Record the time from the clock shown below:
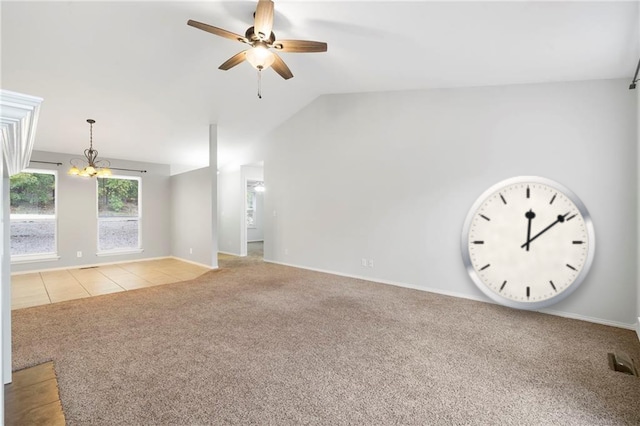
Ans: 12:09
